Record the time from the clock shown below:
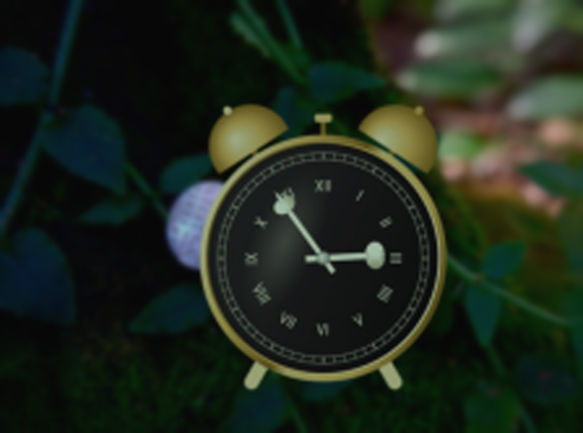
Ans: 2:54
